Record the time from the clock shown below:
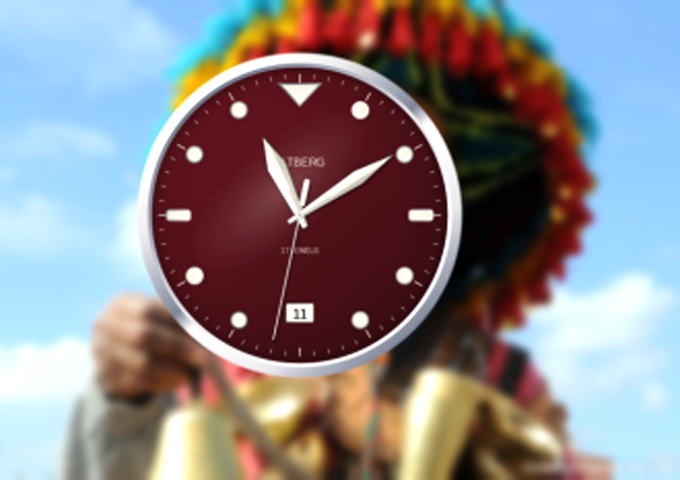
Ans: 11:09:32
